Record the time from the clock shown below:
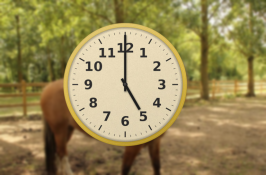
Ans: 5:00
